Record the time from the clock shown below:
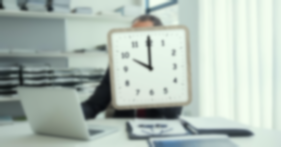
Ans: 10:00
